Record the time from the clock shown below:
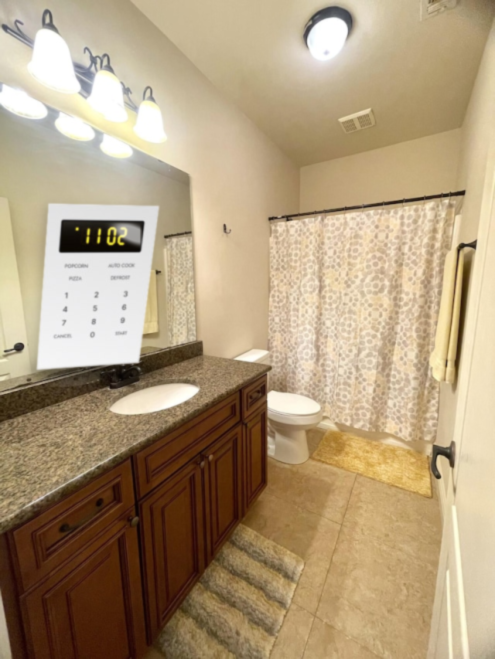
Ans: 11:02
